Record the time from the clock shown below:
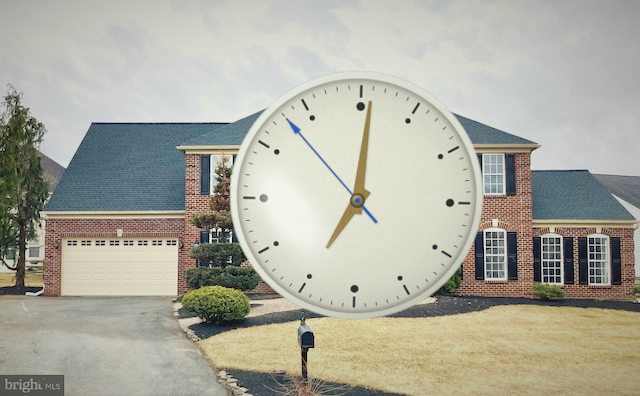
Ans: 7:00:53
